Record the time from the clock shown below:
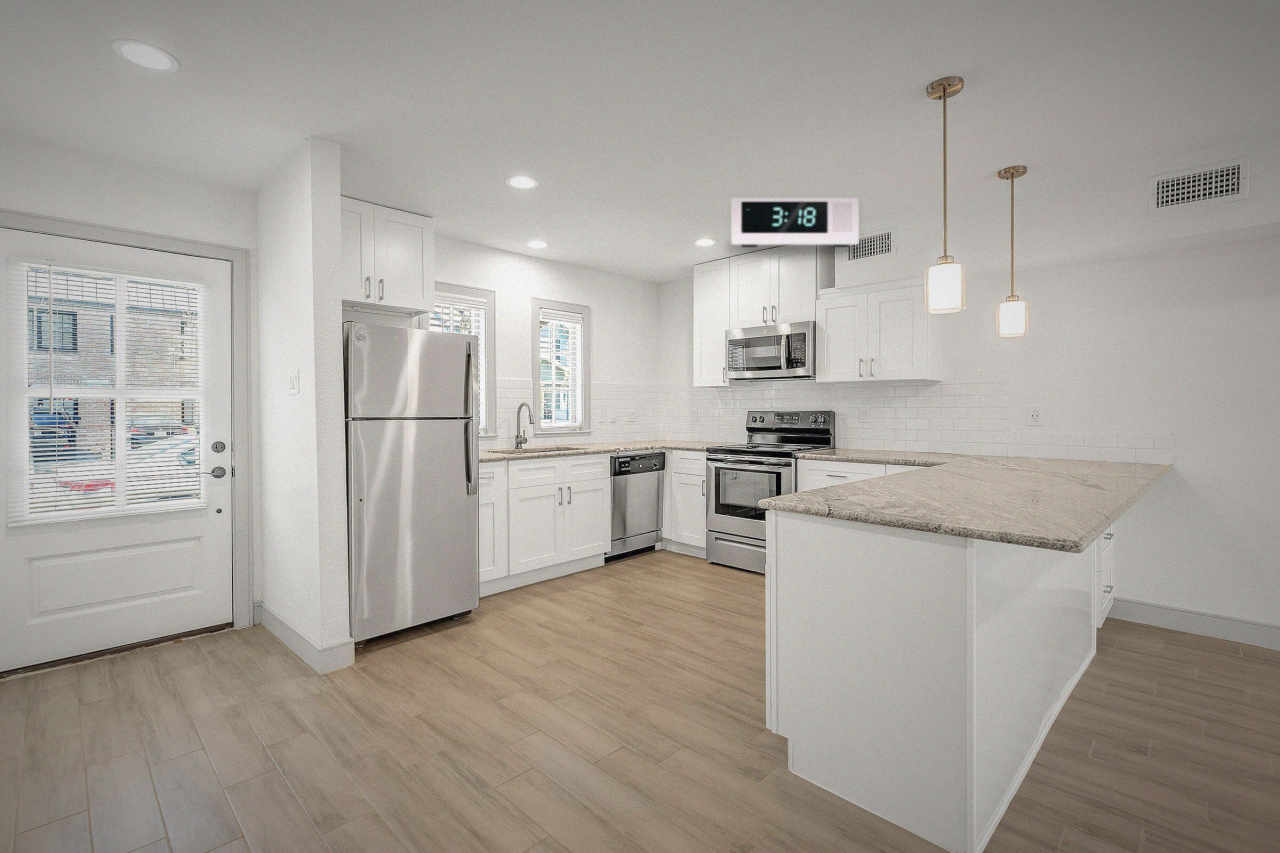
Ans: 3:18
